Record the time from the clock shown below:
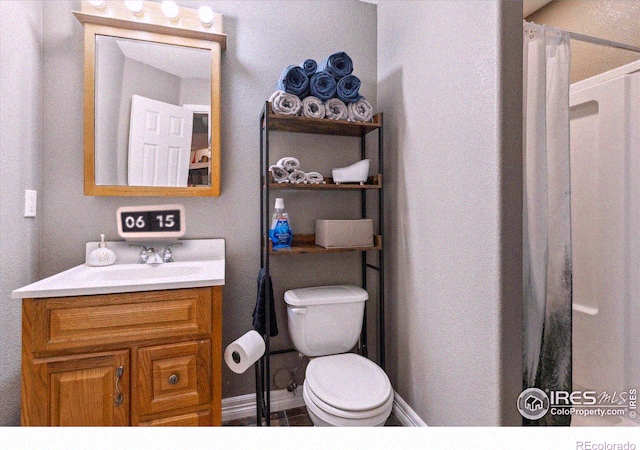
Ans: 6:15
